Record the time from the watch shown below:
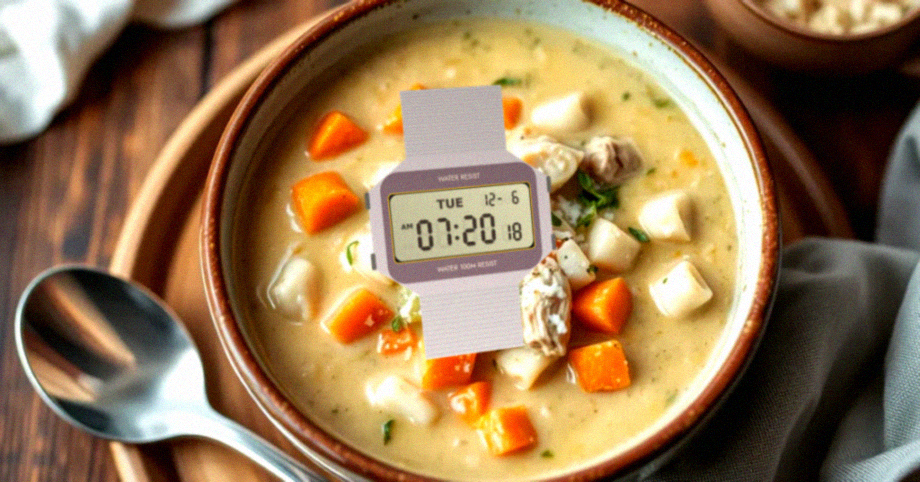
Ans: 7:20:18
